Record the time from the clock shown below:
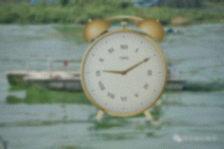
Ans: 9:10
